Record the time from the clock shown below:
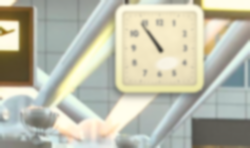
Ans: 10:54
